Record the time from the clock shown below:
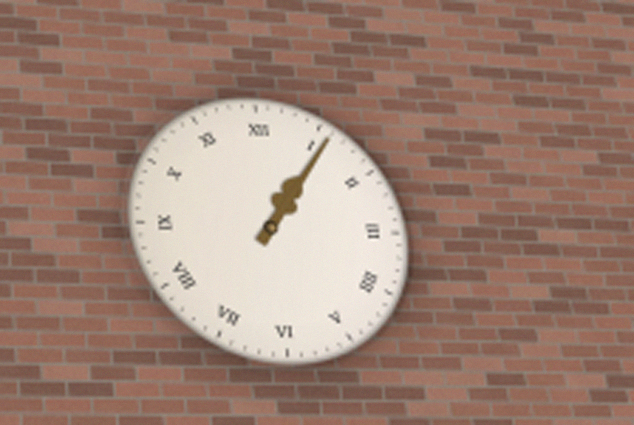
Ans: 1:06
